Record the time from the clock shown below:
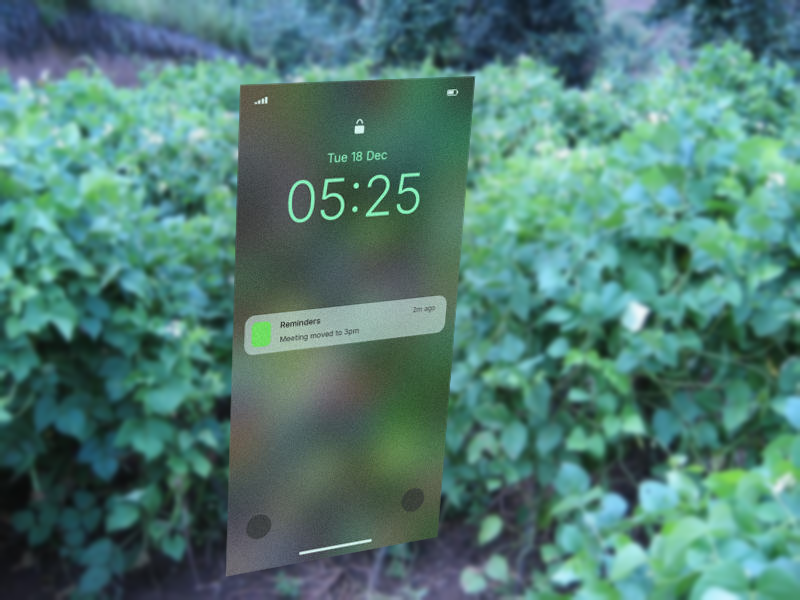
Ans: 5:25
